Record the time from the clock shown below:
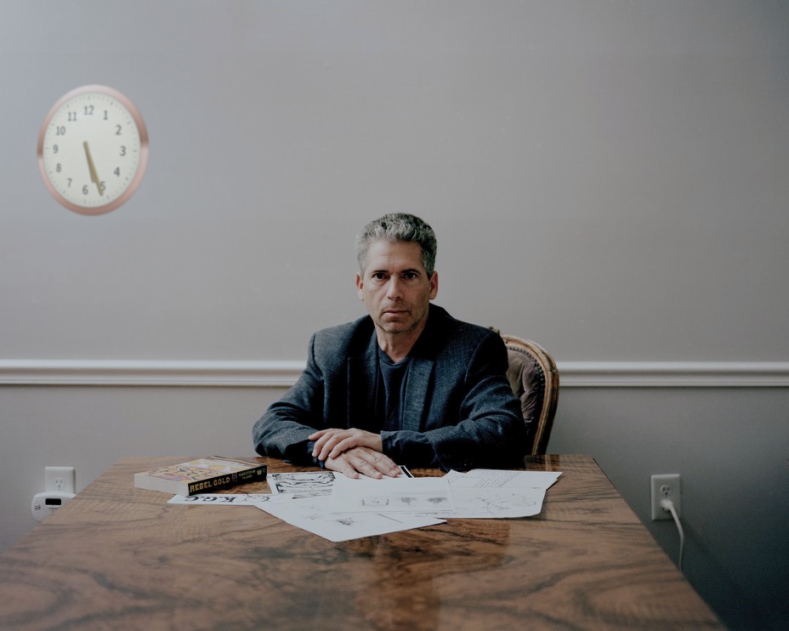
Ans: 5:26
